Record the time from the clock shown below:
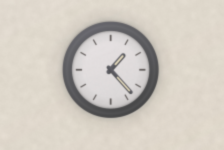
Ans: 1:23
